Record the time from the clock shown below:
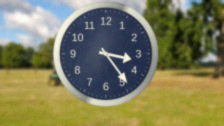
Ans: 3:24
